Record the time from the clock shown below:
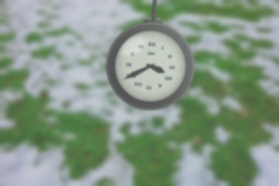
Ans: 3:40
